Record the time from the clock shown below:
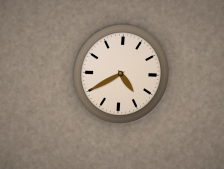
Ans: 4:40
